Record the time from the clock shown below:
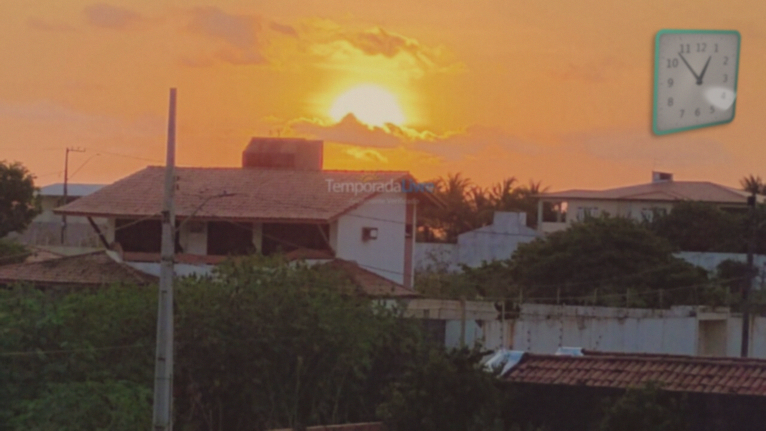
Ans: 12:53
